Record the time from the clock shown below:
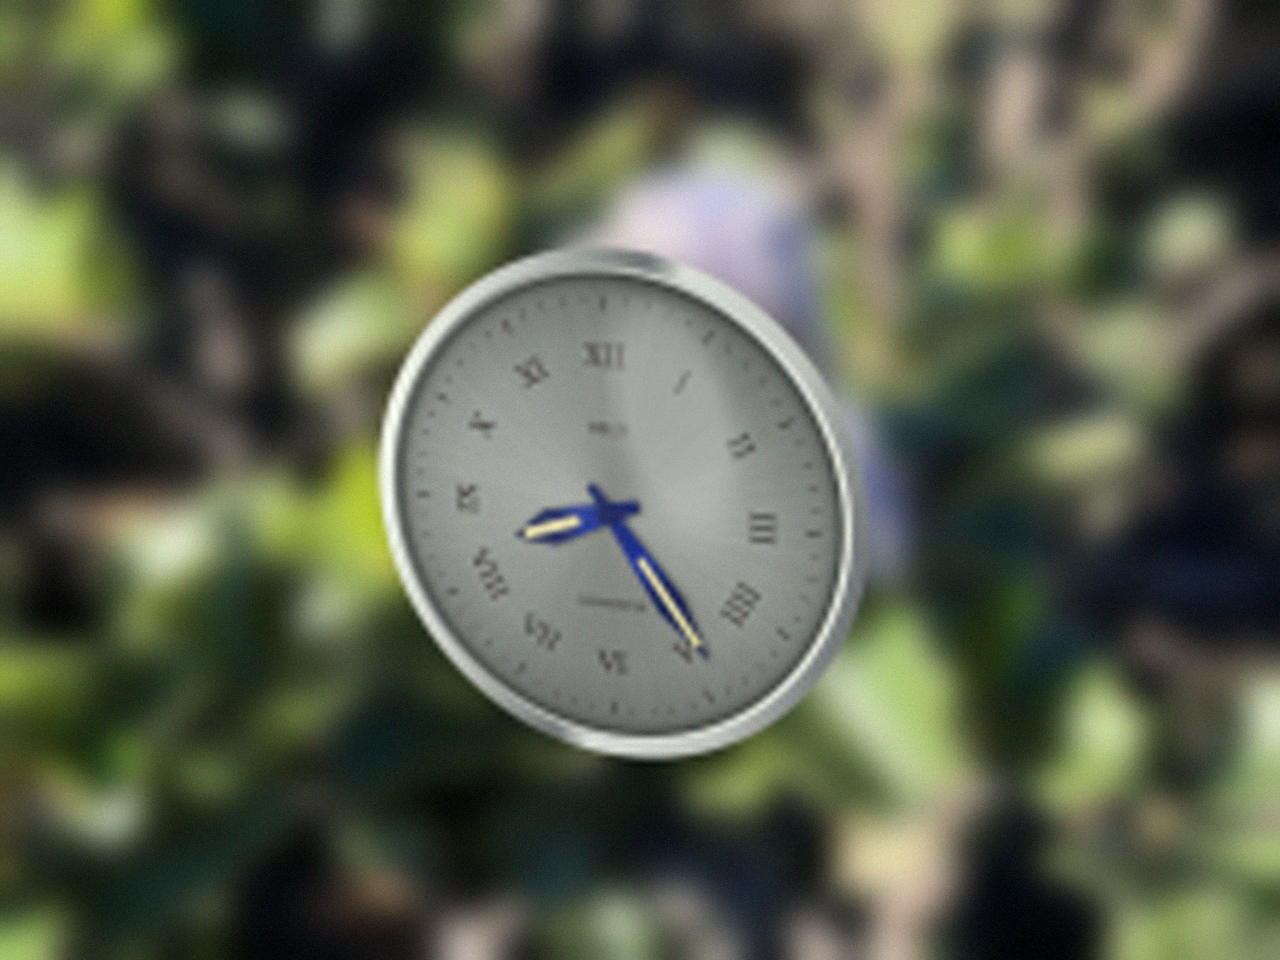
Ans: 8:24
